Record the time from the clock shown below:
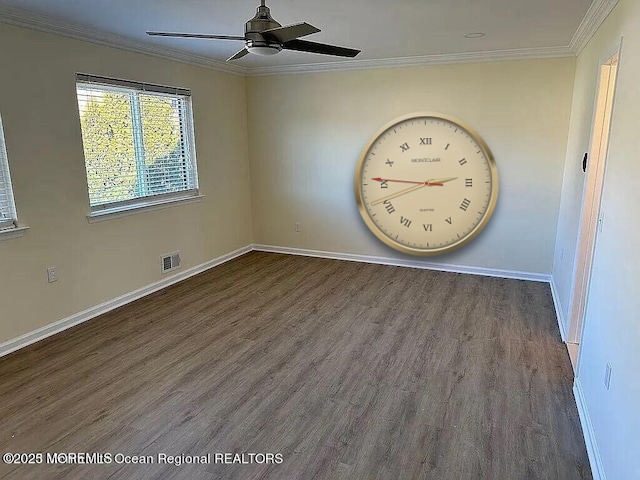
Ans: 2:41:46
